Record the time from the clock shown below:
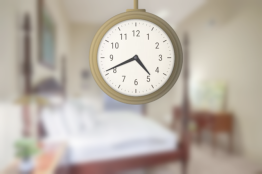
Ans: 4:41
